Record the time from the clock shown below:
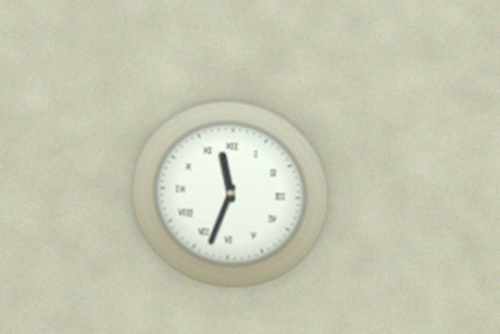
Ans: 11:33
